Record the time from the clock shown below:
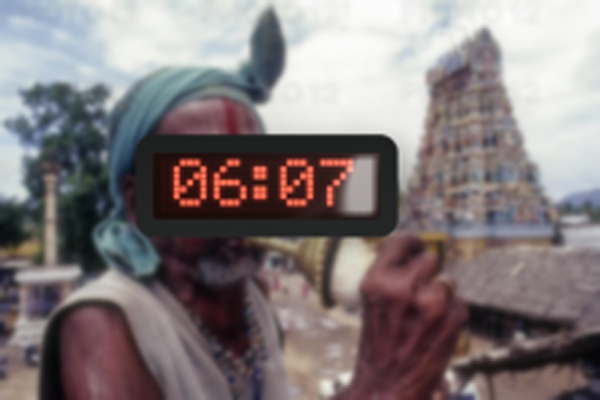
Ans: 6:07
